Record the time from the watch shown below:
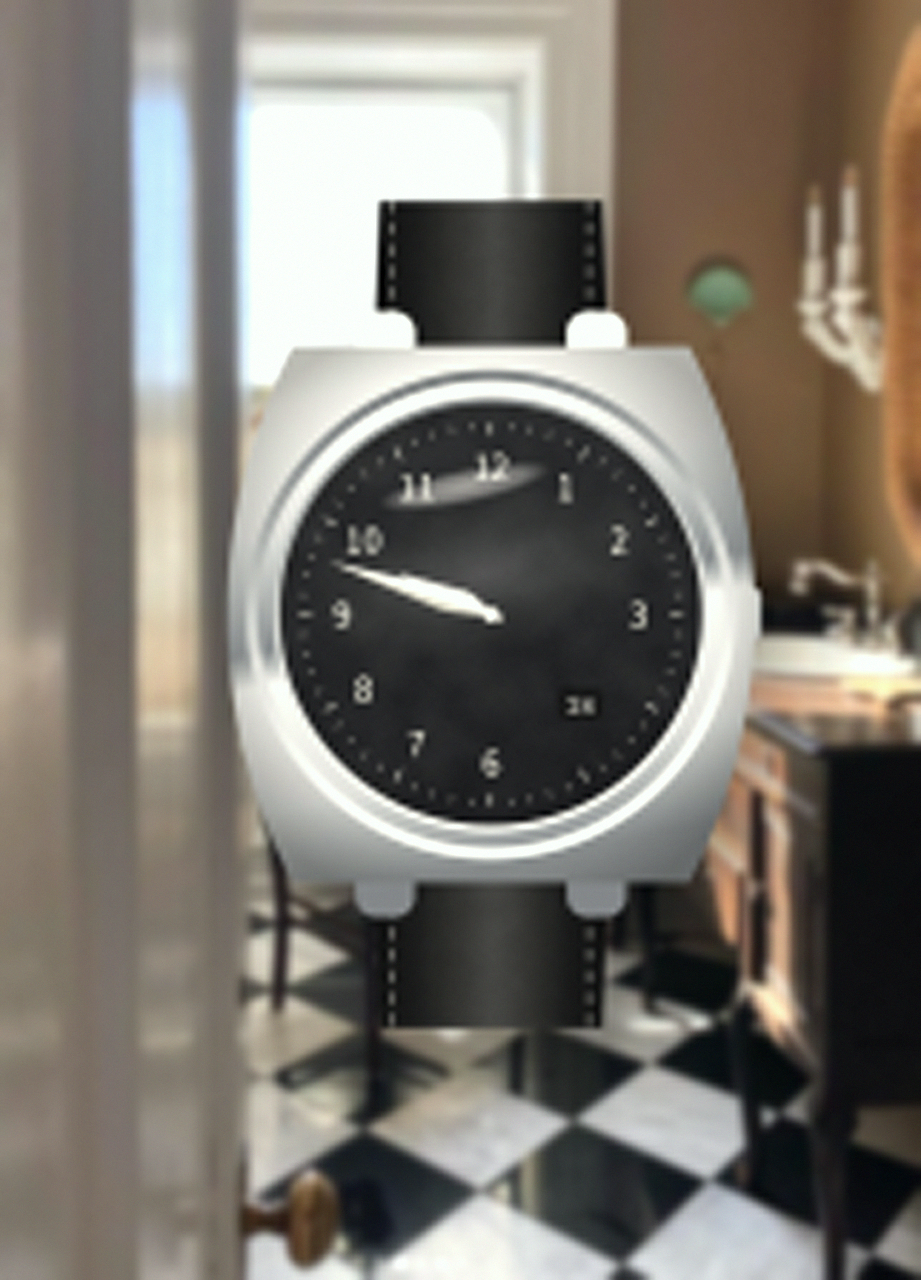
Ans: 9:48
